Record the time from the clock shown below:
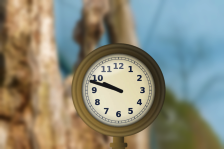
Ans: 9:48
